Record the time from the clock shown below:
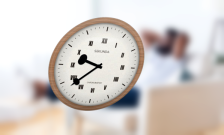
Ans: 9:38
